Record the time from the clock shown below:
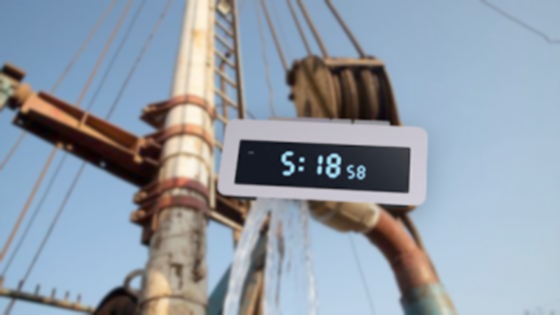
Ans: 5:18:58
